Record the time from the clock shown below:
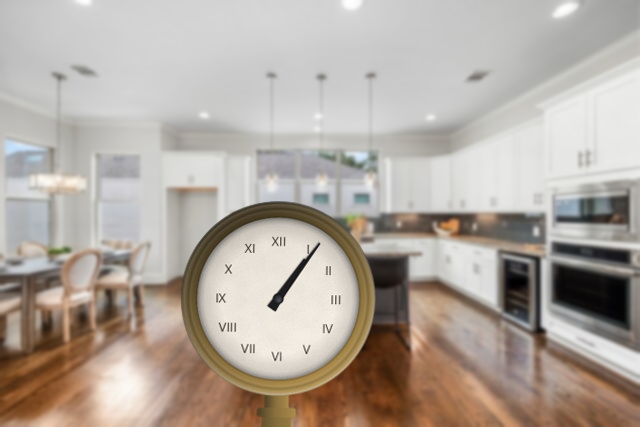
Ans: 1:06
